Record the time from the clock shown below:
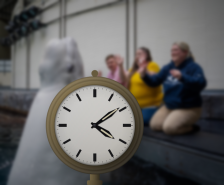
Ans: 4:09
